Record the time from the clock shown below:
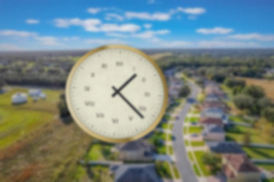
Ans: 1:22
